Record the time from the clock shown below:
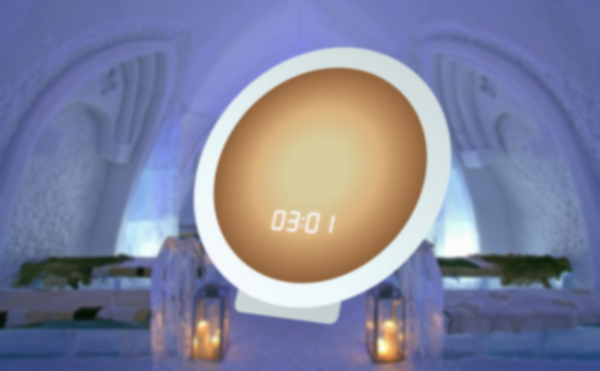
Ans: 3:01
